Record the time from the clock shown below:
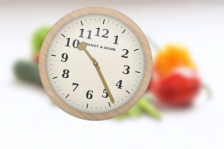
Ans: 10:24
